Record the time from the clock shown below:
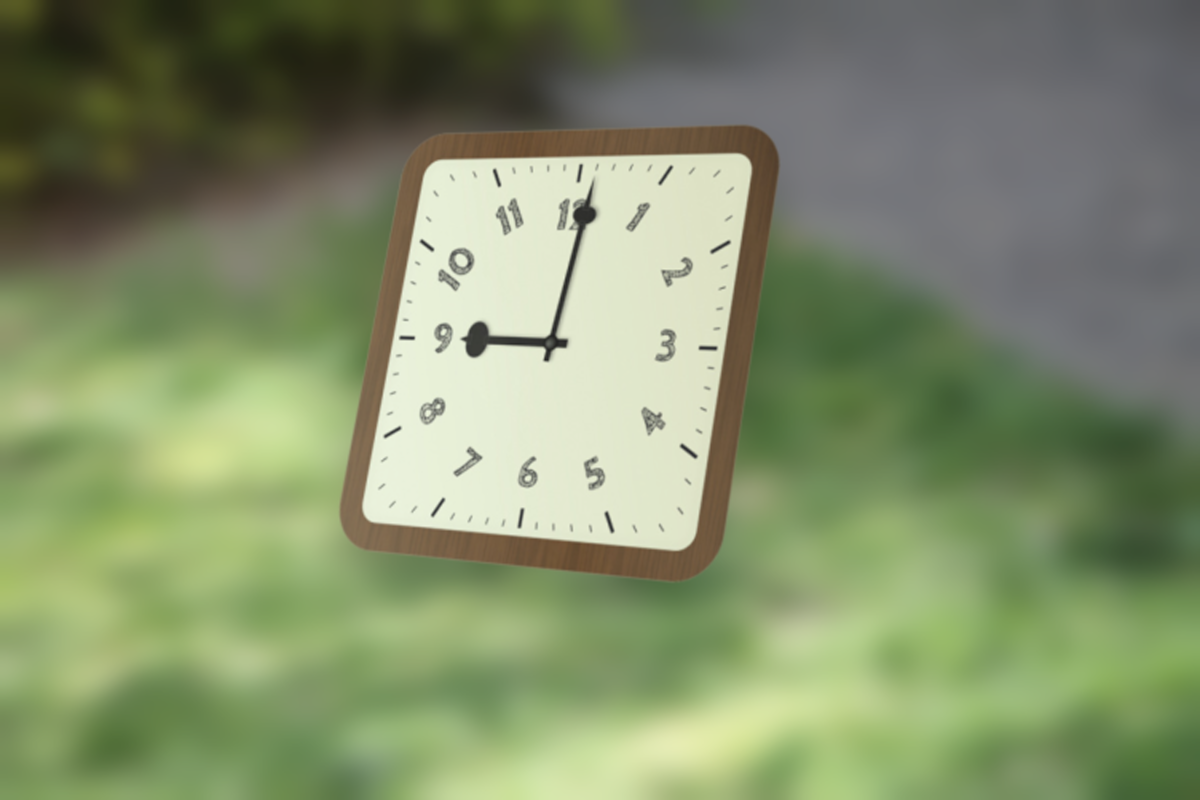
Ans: 9:01
